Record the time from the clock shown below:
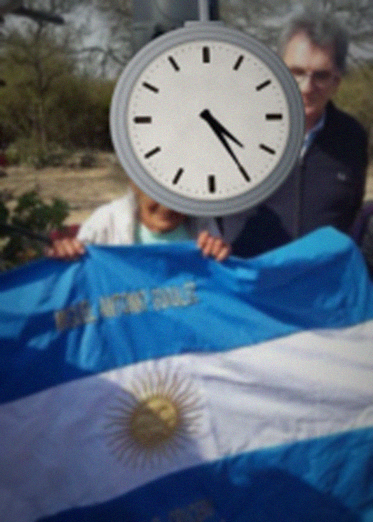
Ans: 4:25
